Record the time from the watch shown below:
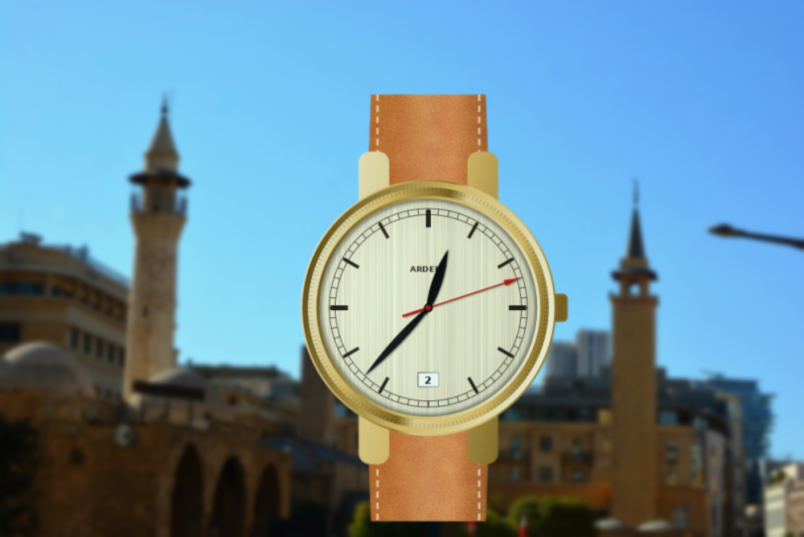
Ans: 12:37:12
